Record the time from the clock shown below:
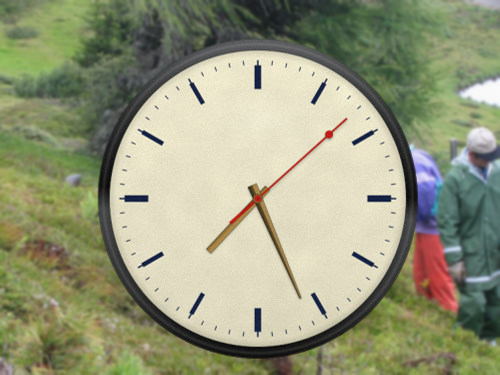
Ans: 7:26:08
